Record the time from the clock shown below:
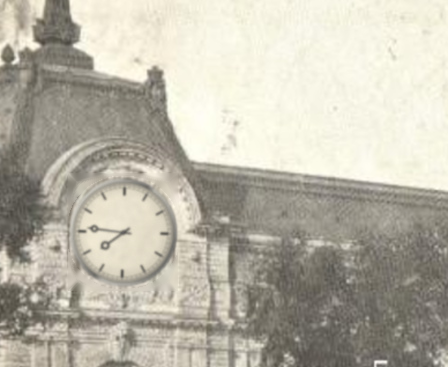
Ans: 7:46
